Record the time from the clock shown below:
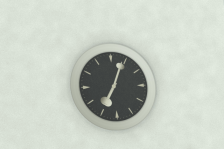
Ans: 7:04
